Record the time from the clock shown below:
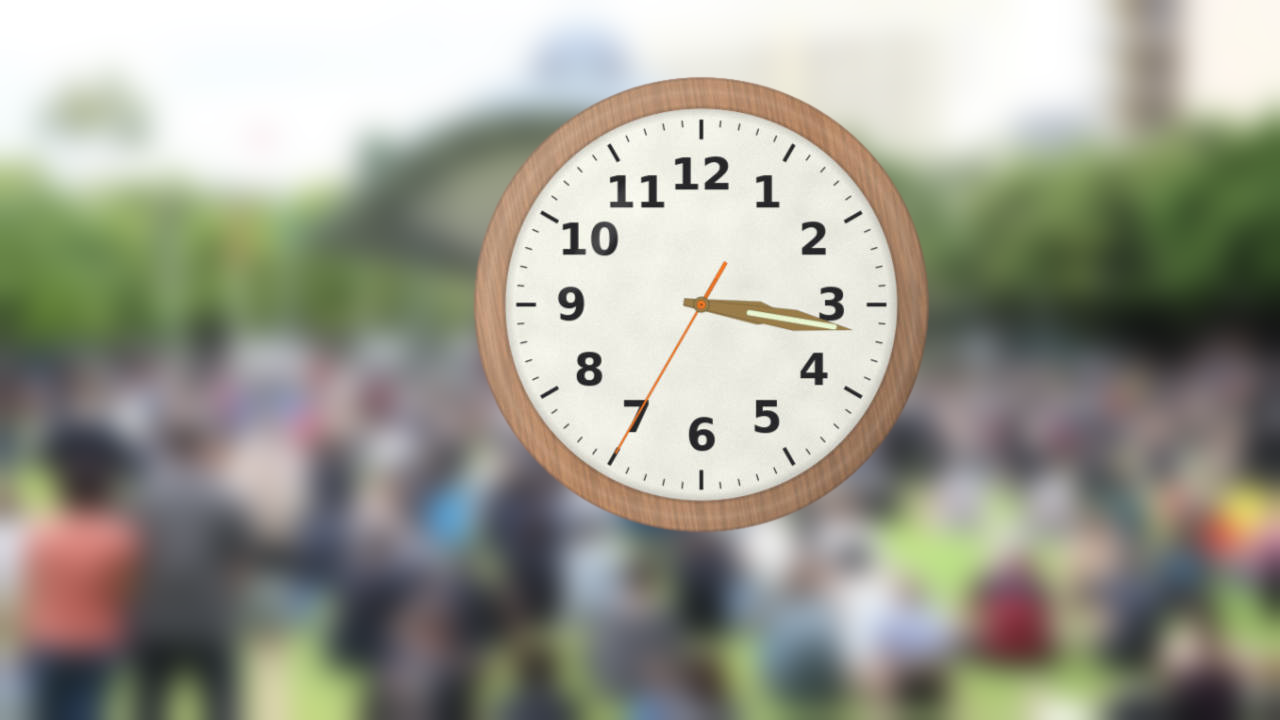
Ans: 3:16:35
